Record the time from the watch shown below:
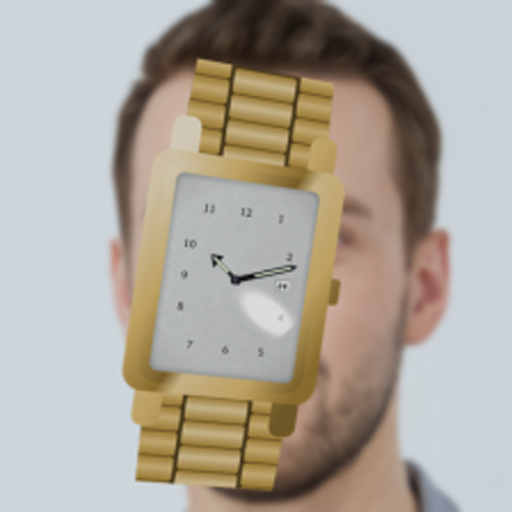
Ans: 10:12
